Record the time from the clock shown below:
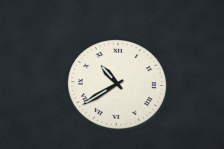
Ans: 10:39
